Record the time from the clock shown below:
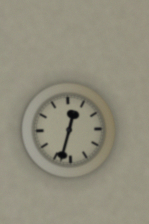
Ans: 12:33
